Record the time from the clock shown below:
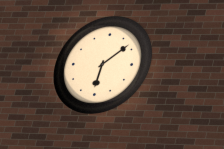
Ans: 6:08
